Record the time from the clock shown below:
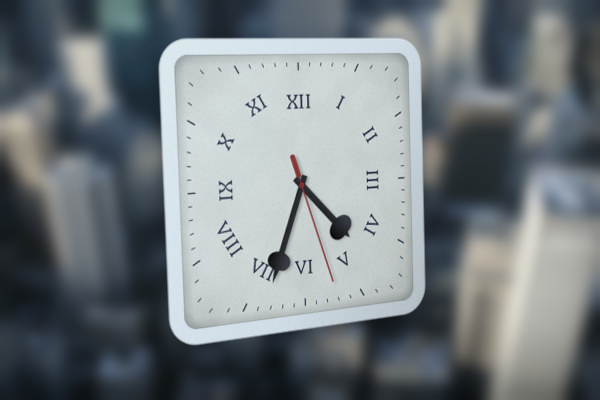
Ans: 4:33:27
